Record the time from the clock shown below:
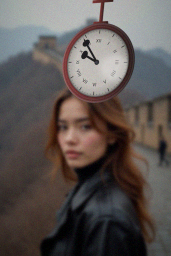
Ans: 9:54
